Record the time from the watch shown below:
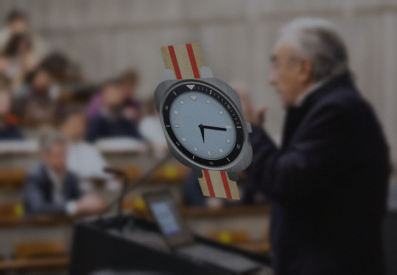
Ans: 6:16
